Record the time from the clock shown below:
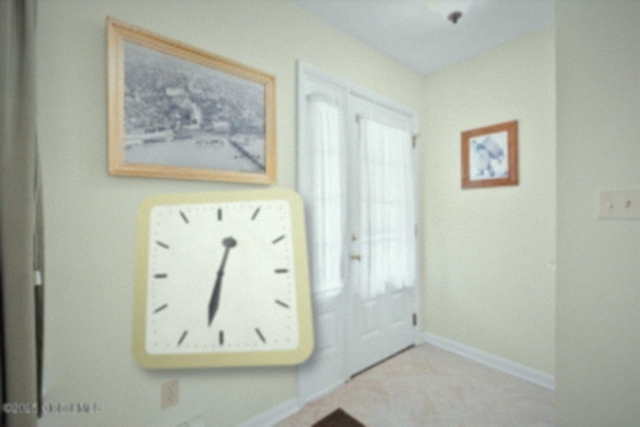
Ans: 12:32
